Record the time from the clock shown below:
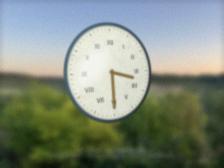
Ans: 3:30
